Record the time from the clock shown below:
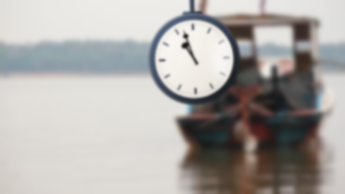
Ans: 10:57
